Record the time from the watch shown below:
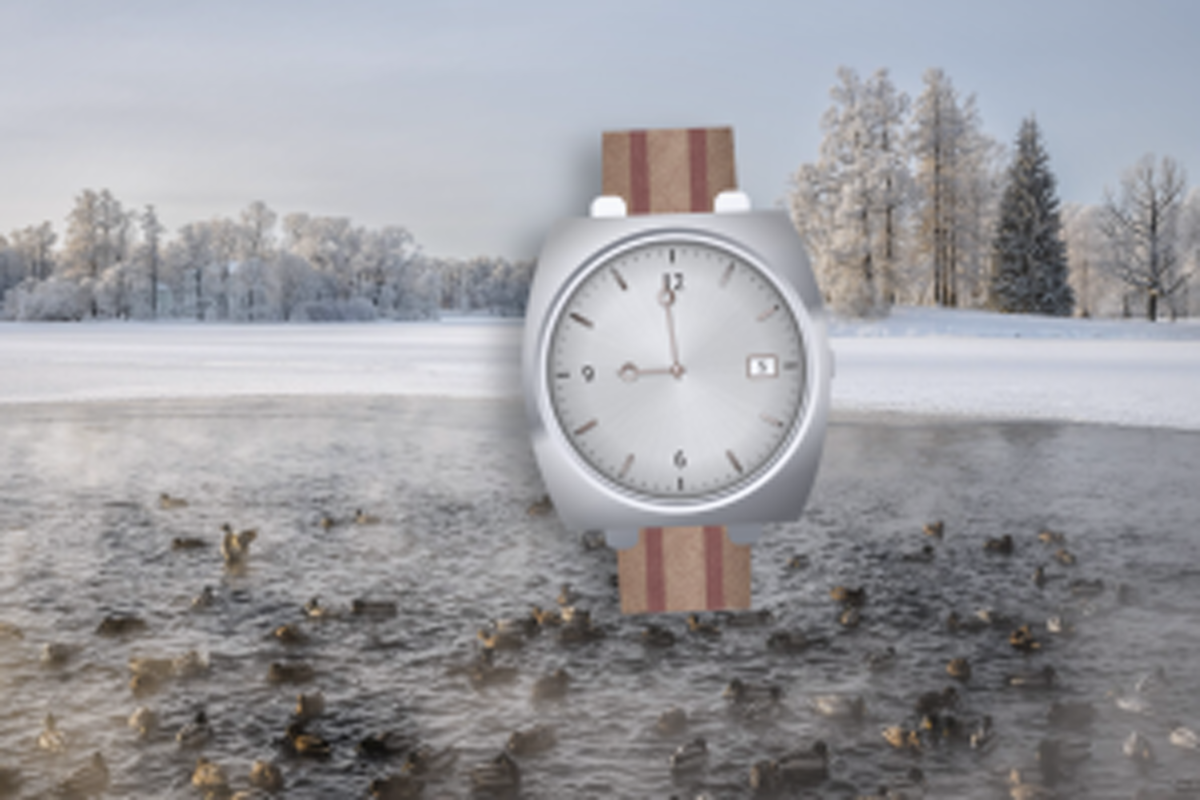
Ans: 8:59
